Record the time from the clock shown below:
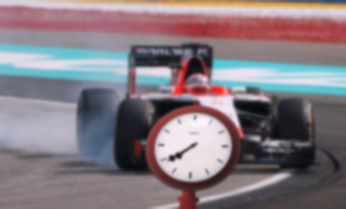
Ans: 7:39
